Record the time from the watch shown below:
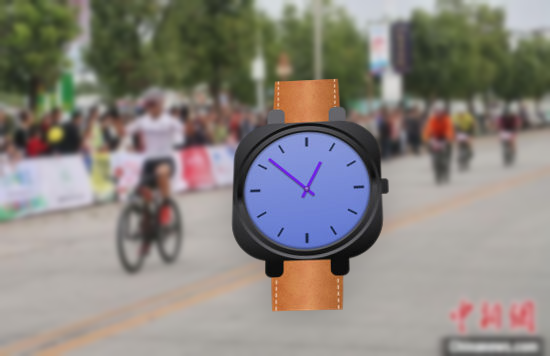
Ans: 12:52
